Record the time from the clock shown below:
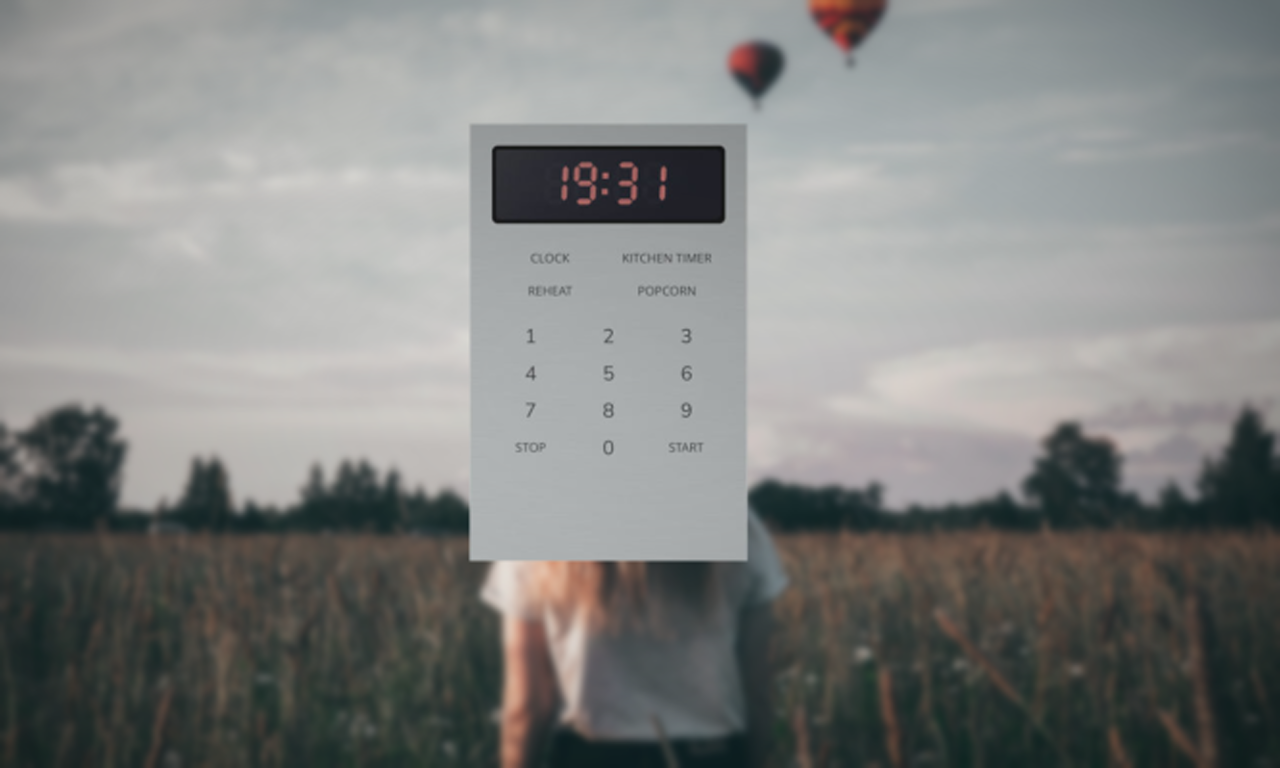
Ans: 19:31
